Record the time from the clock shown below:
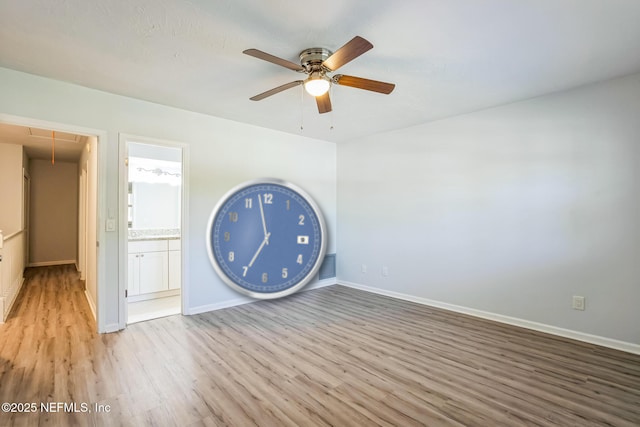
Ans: 6:58
